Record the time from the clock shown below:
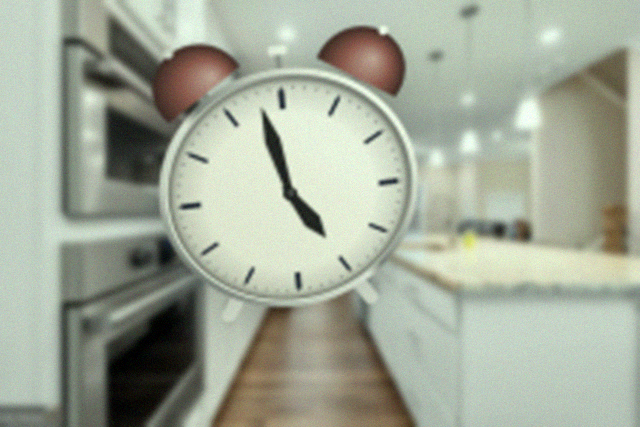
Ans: 4:58
